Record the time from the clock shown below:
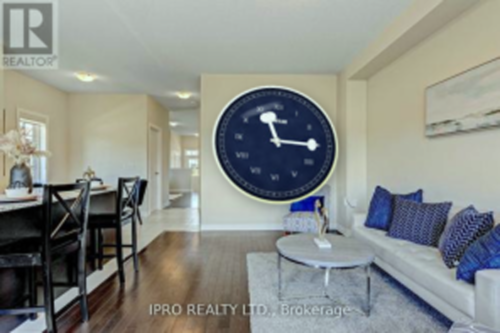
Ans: 11:15
